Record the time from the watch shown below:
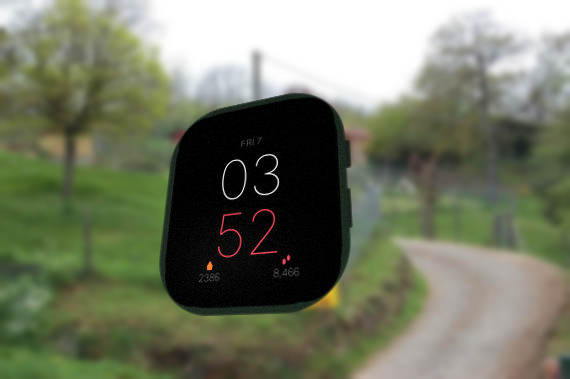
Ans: 3:52
